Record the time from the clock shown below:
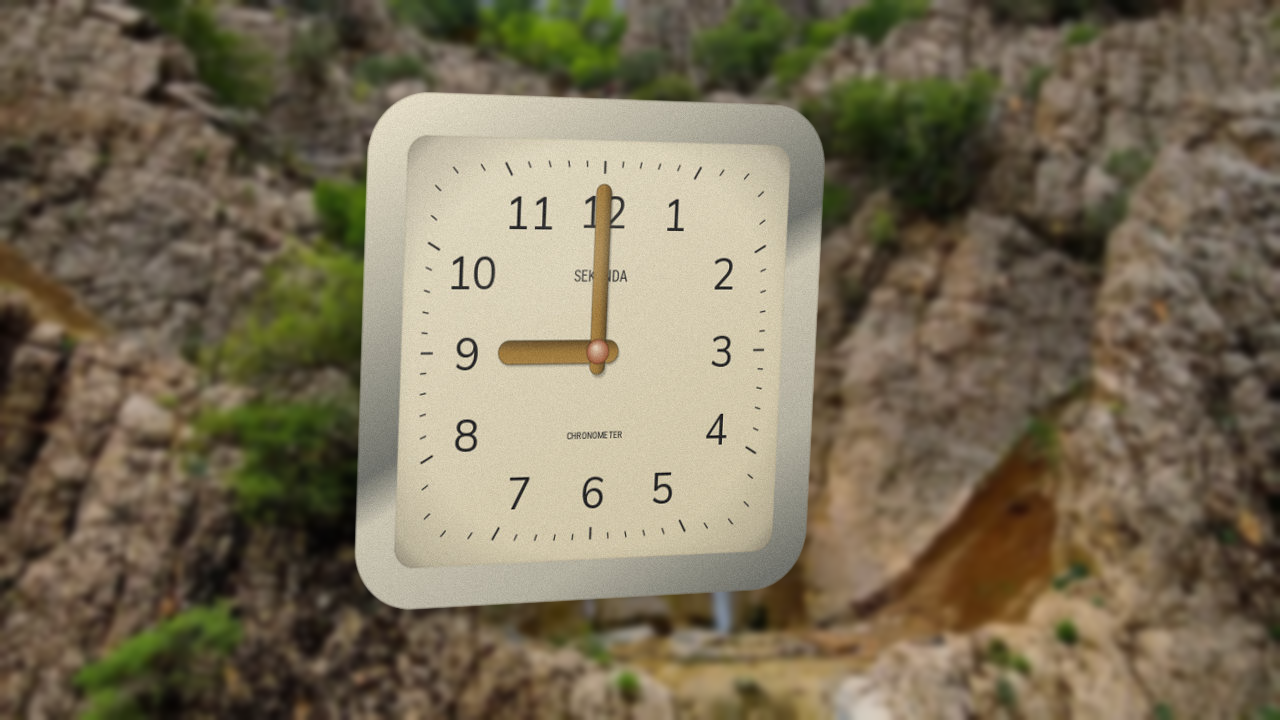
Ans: 9:00
